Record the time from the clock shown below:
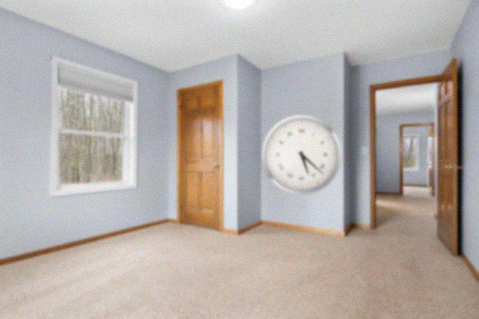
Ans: 5:22
